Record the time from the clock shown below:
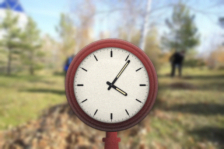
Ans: 4:06
